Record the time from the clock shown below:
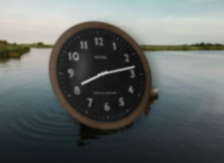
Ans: 8:13
